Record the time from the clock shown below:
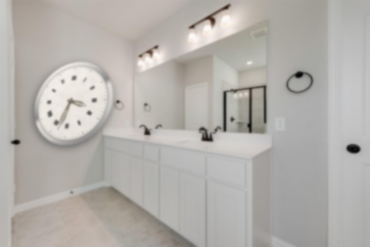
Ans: 3:33
